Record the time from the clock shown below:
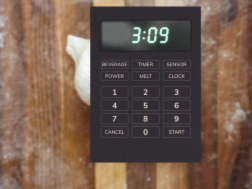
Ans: 3:09
